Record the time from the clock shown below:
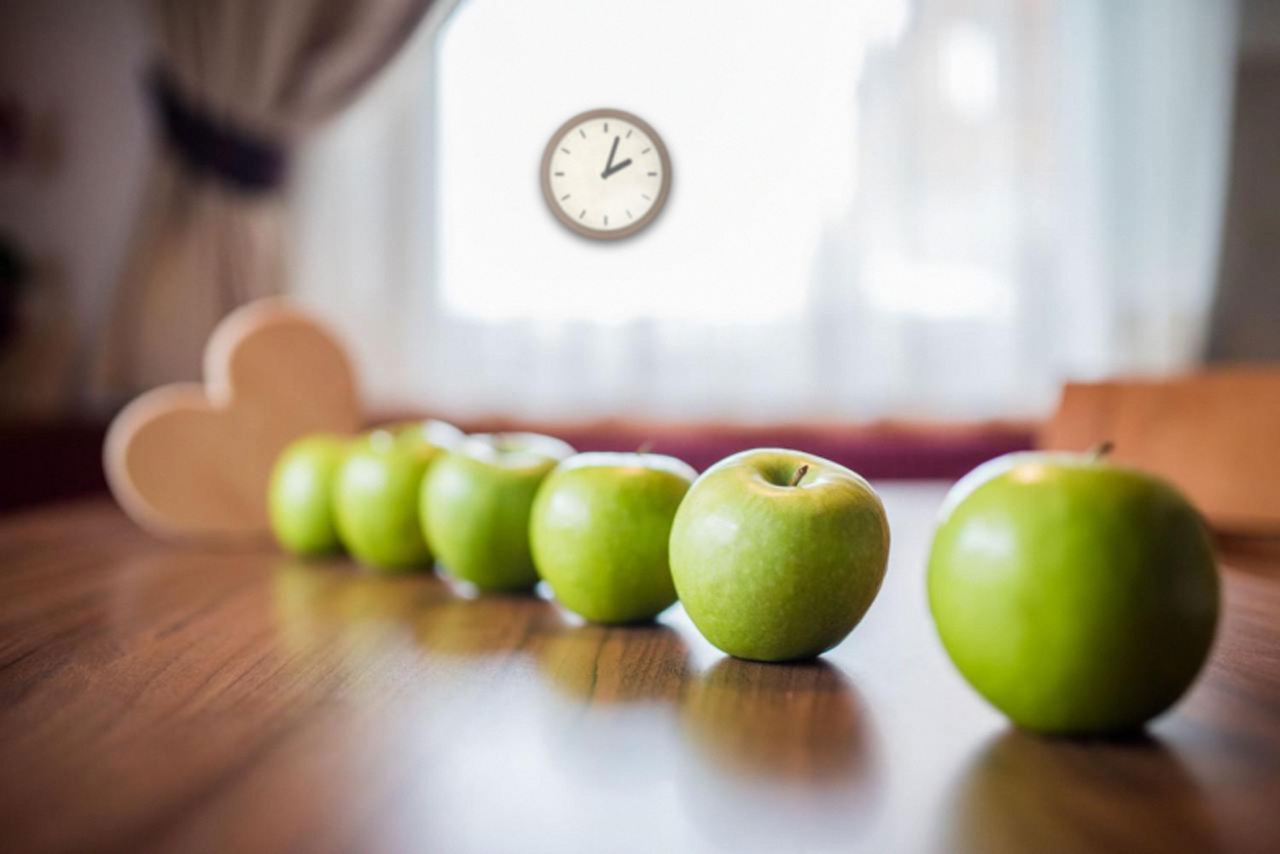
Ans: 2:03
